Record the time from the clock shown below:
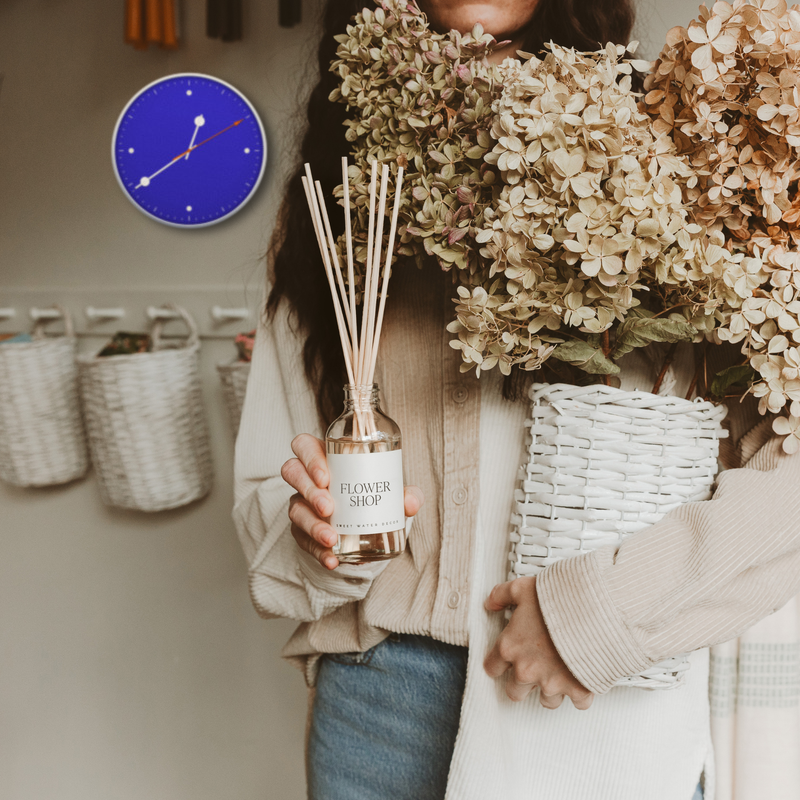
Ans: 12:39:10
